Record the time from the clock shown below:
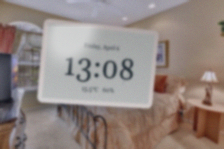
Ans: 13:08
